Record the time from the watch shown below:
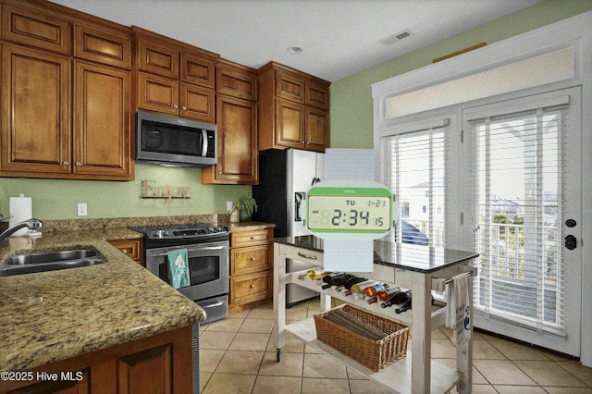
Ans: 2:34:15
